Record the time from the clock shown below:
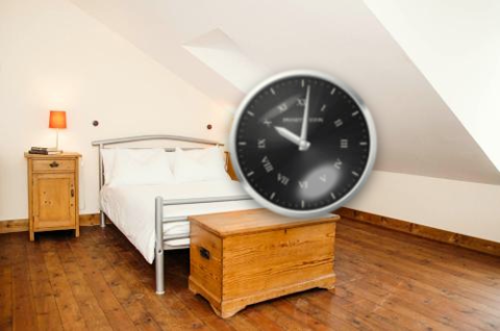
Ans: 10:01
